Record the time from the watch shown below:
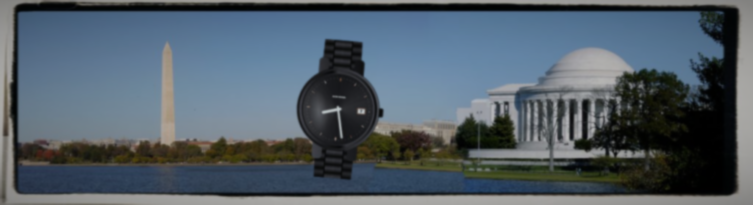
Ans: 8:28
